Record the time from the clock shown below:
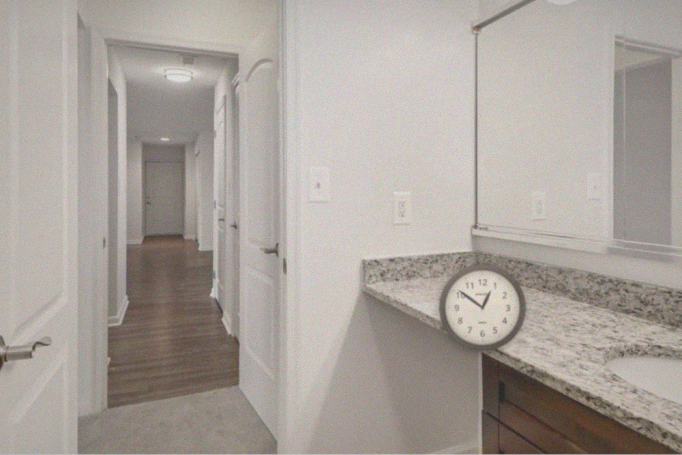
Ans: 12:51
